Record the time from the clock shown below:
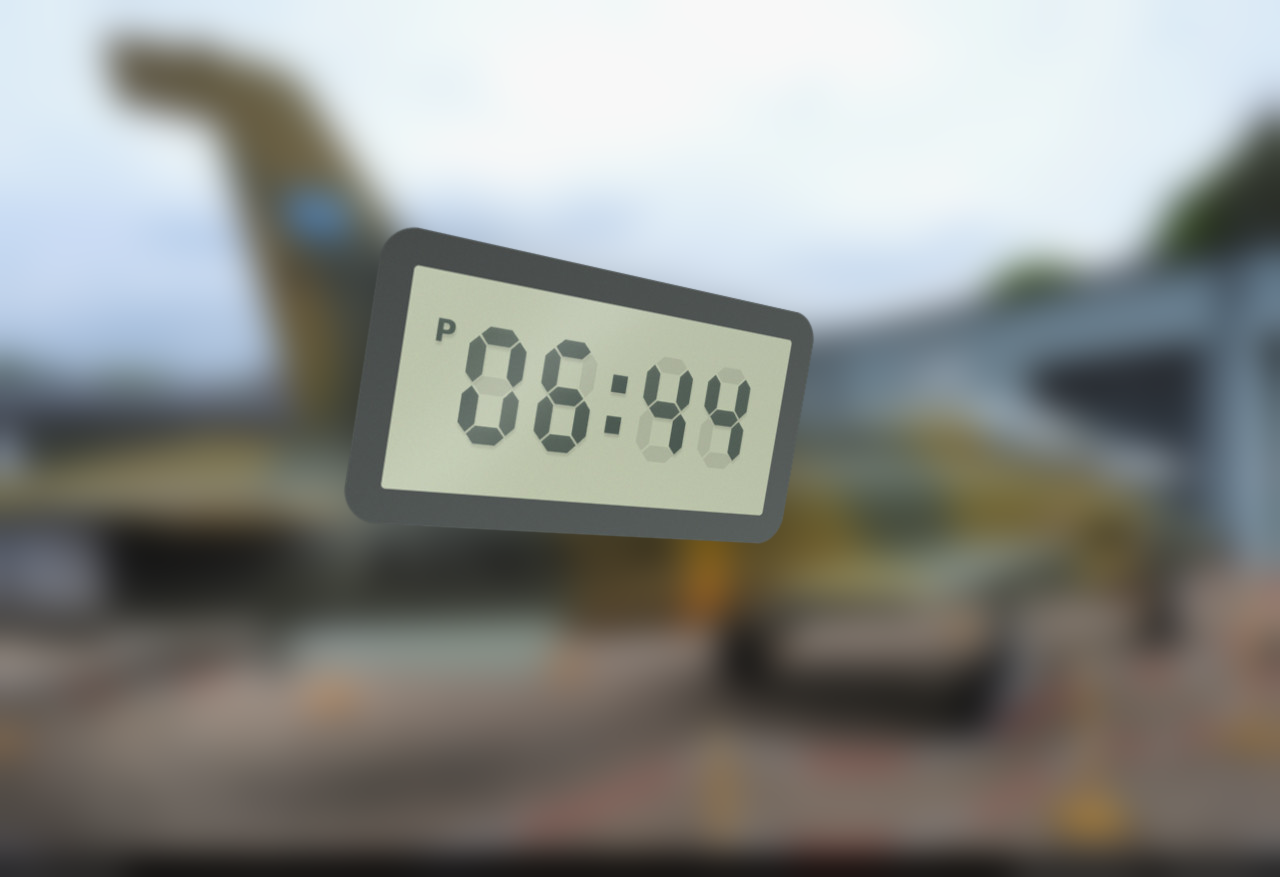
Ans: 6:44
